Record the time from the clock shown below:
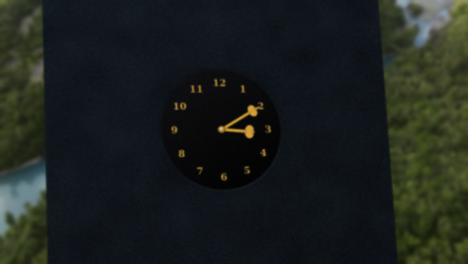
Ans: 3:10
